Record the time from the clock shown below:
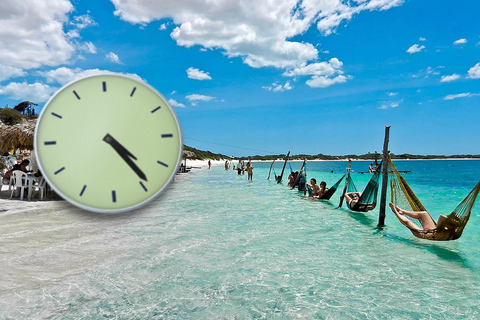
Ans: 4:24
